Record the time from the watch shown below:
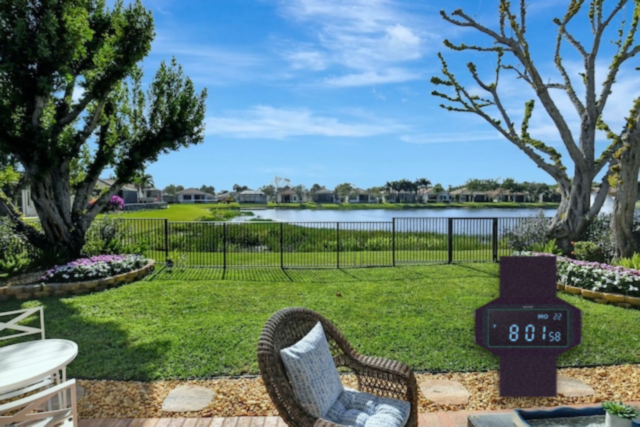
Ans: 8:01
